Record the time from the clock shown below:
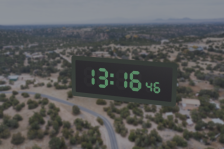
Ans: 13:16:46
